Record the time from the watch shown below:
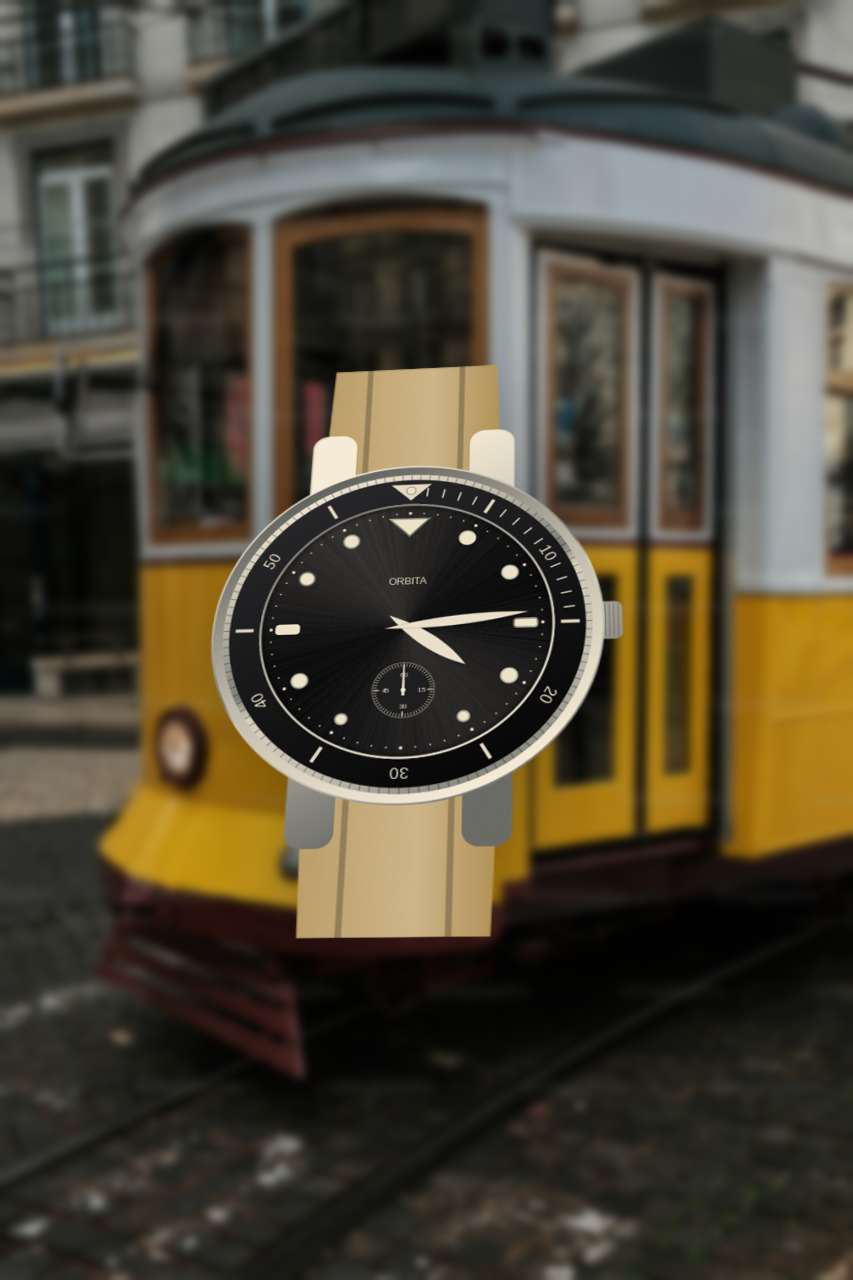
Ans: 4:14
